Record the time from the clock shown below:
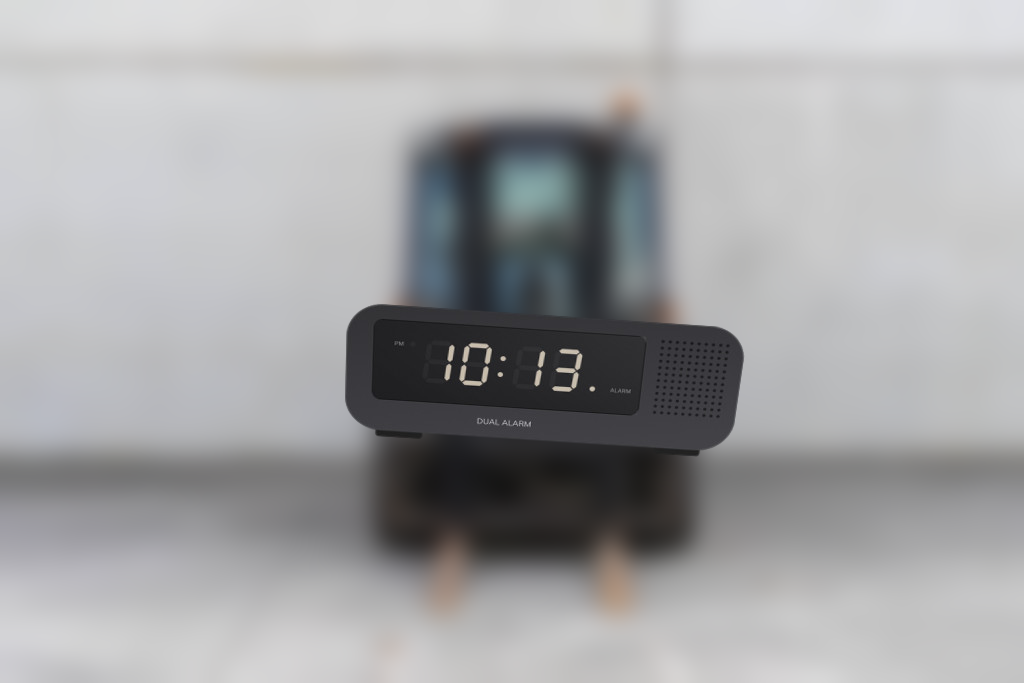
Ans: 10:13
